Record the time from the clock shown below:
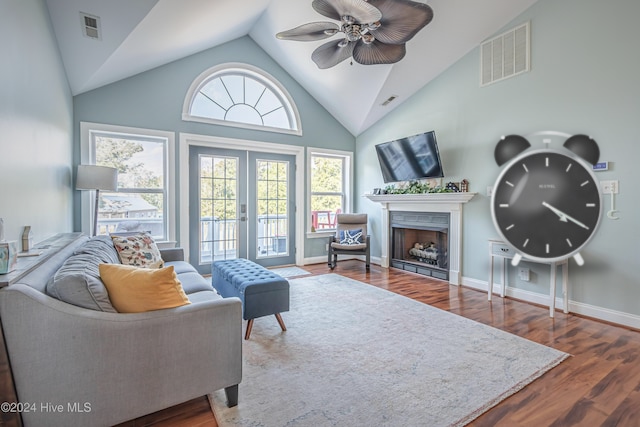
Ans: 4:20
